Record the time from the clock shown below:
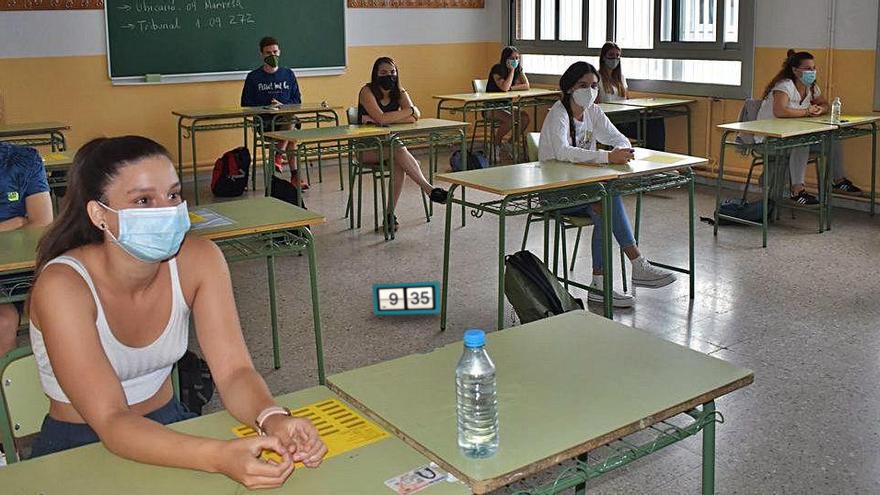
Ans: 9:35
